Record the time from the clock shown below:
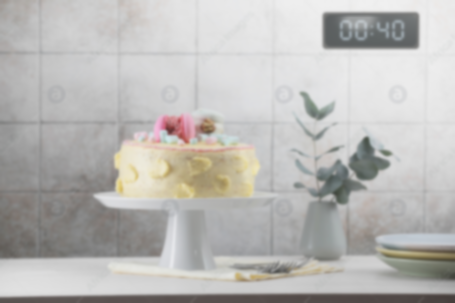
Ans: 0:40
